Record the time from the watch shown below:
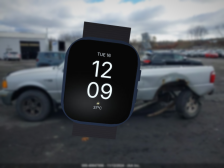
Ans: 12:09
